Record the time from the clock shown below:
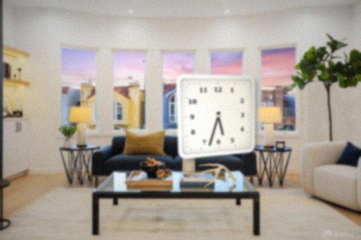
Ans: 5:33
